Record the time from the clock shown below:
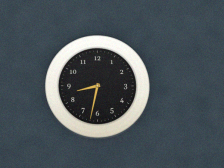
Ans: 8:32
